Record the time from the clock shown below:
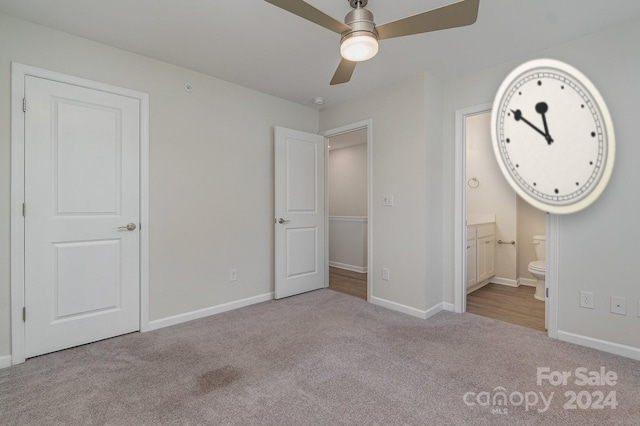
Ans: 11:51
